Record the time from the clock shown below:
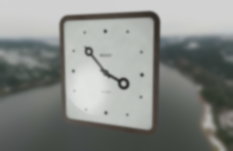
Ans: 3:53
